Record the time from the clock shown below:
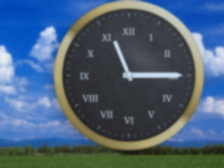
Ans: 11:15
